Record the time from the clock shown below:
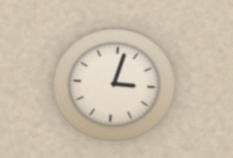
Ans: 3:02
